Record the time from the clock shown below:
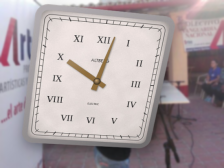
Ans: 10:02
